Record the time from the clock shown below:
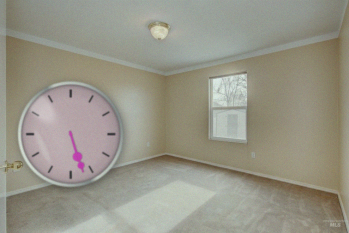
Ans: 5:27
